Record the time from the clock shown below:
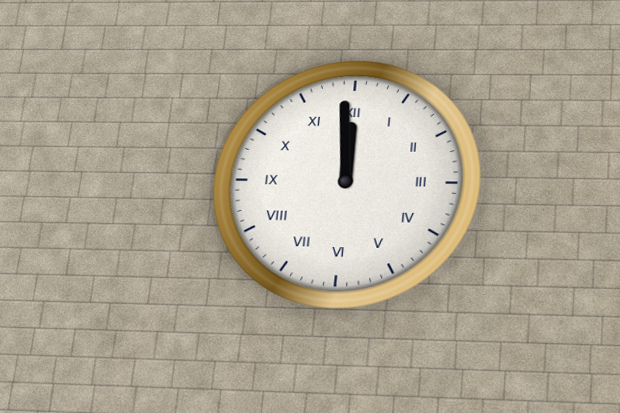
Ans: 11:59
